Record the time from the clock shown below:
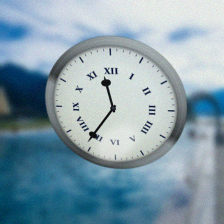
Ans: 11:36
